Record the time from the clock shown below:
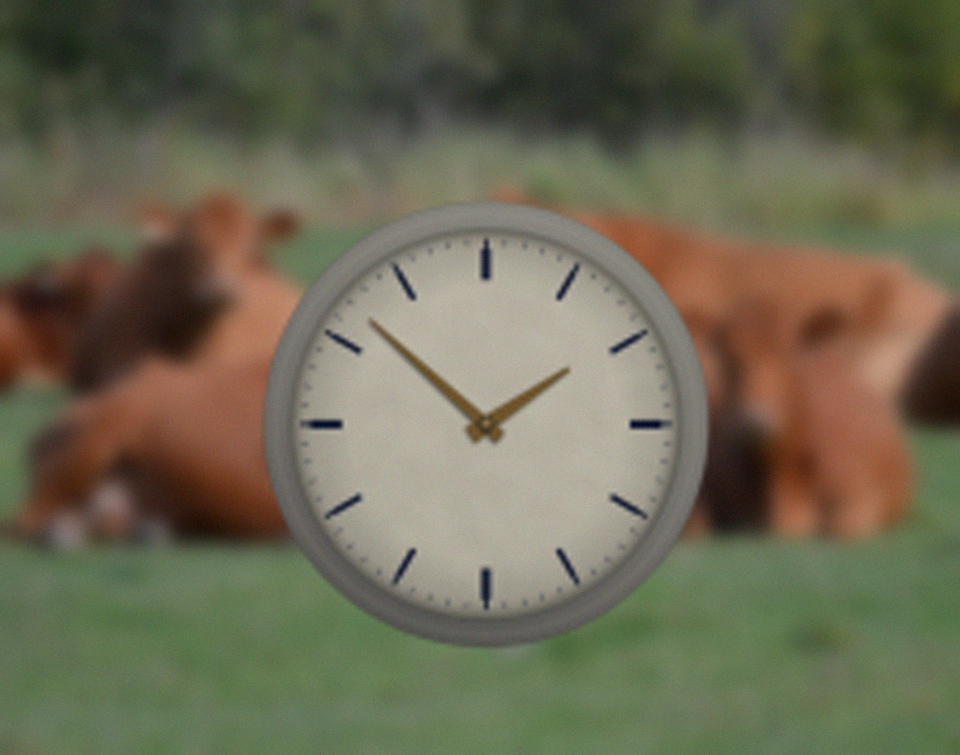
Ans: 1:52
